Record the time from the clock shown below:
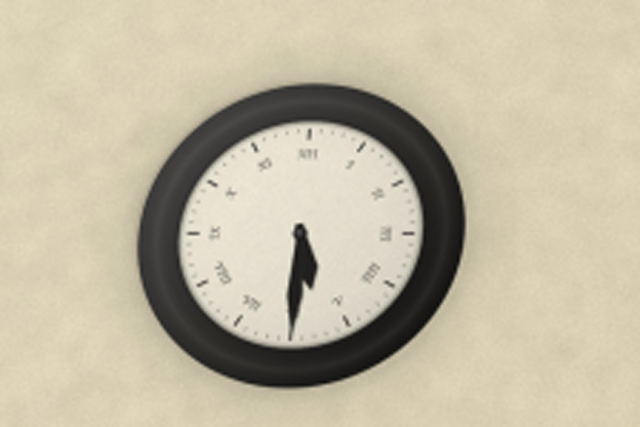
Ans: 5:30
